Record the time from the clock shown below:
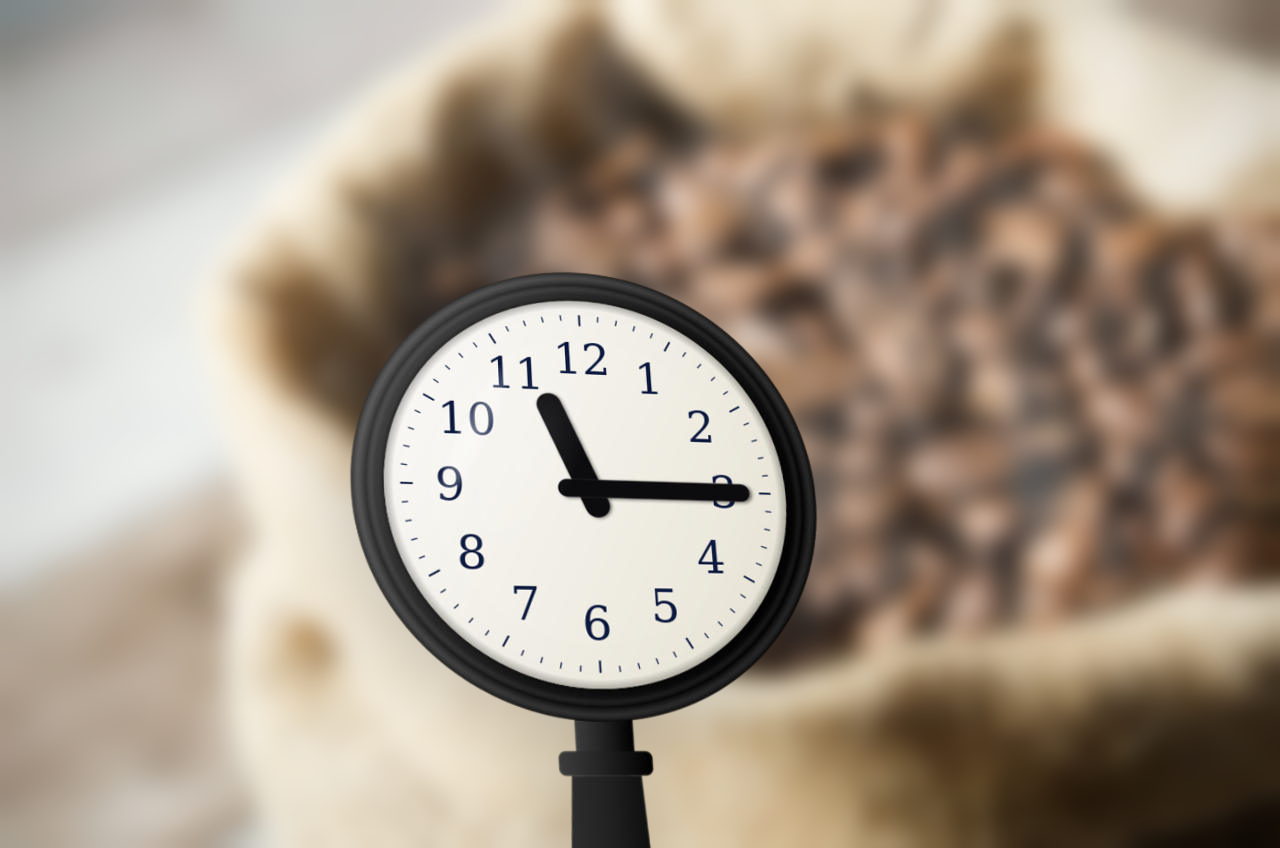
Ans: 11:15
